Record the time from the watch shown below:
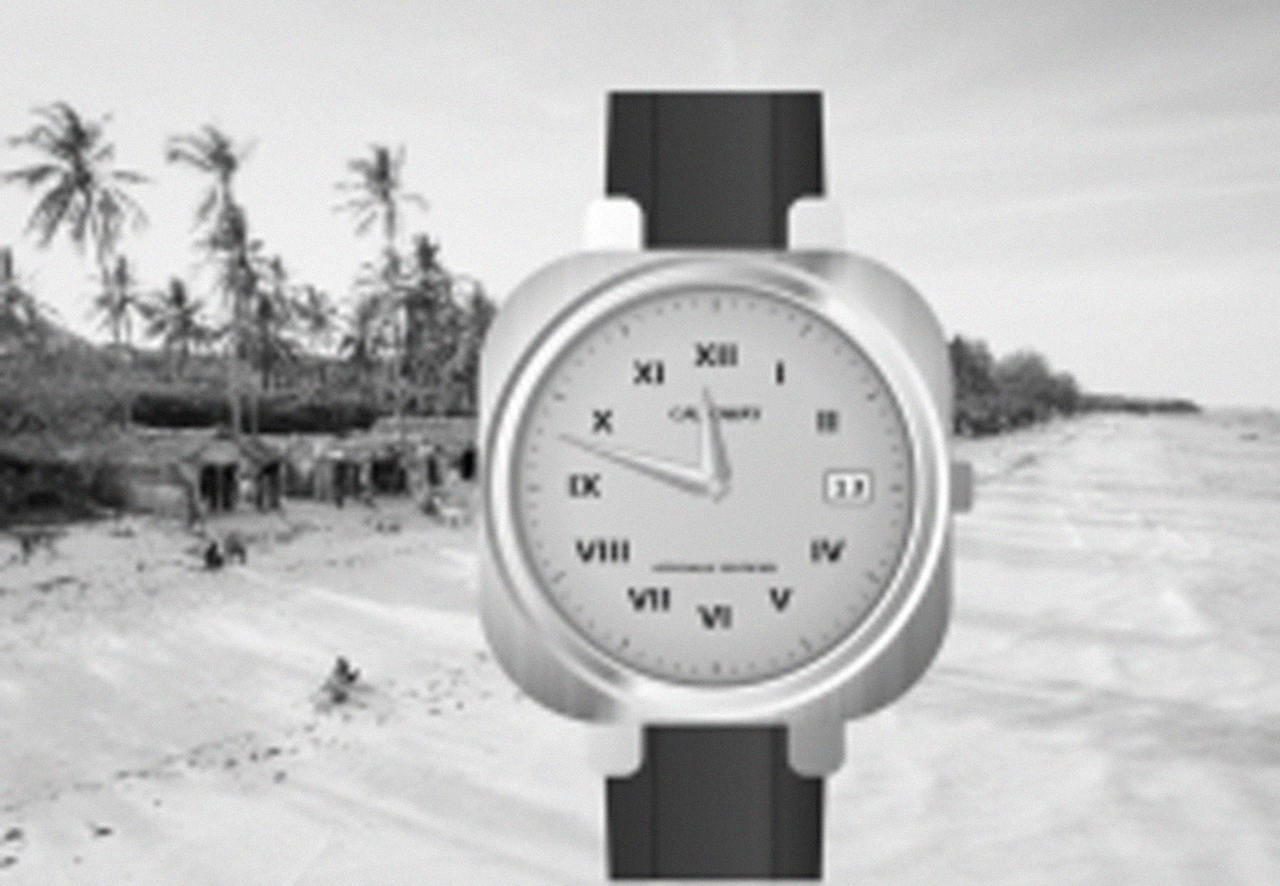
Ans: 11:48
